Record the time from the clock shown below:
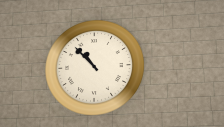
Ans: 10:53
